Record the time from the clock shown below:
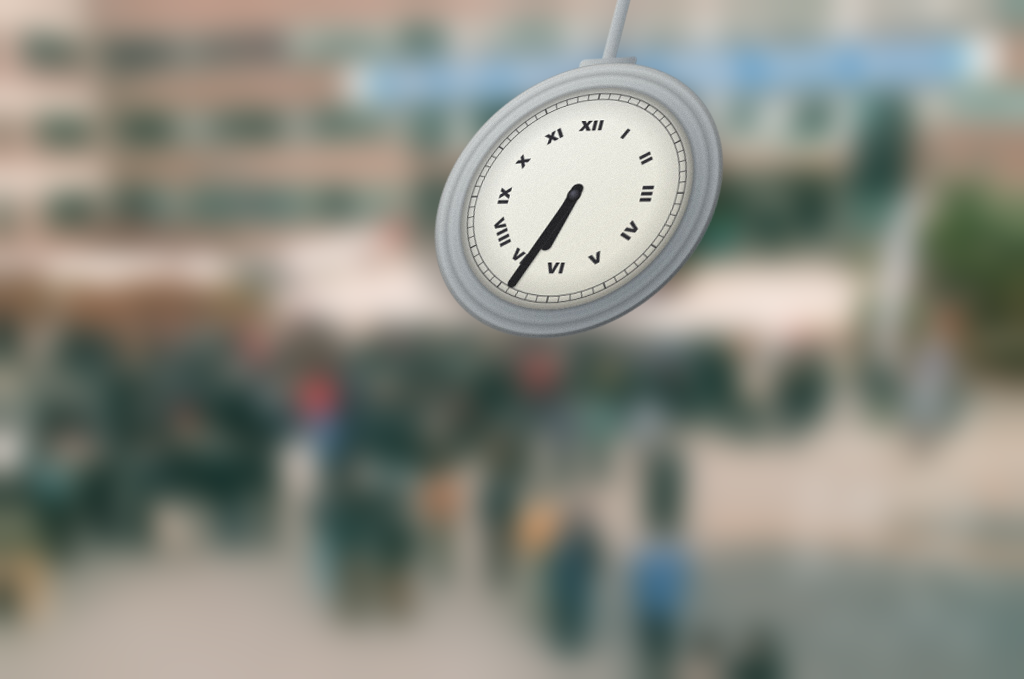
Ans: 6:34
